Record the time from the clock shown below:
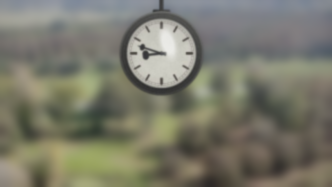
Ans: 8:48
